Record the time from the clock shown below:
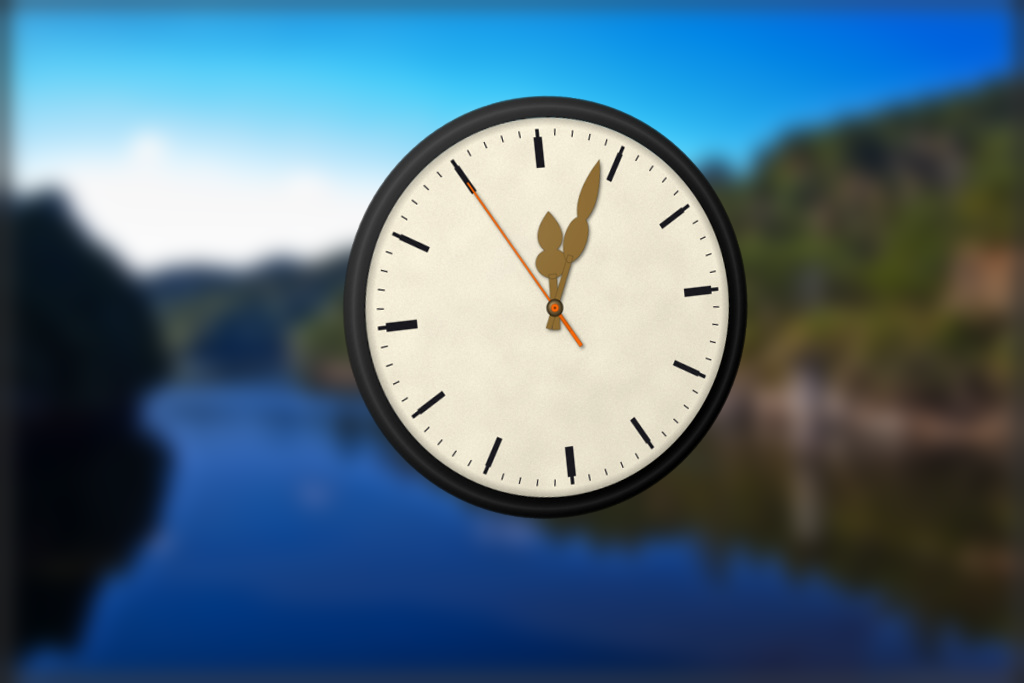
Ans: 12:03:55
